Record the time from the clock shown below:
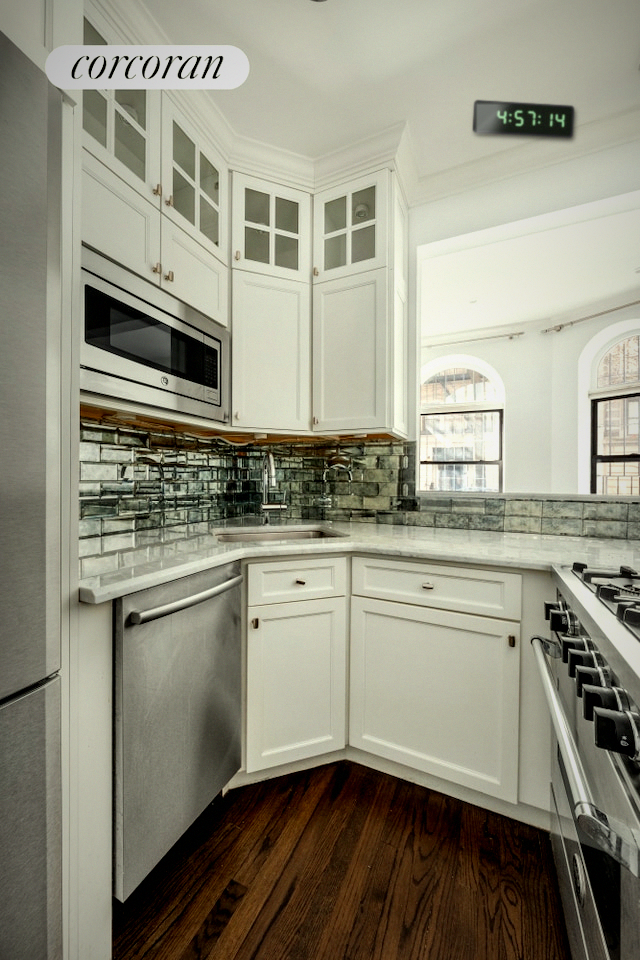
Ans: 4:57:14
